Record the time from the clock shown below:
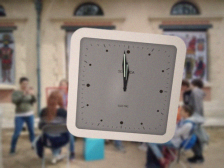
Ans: 11:59
